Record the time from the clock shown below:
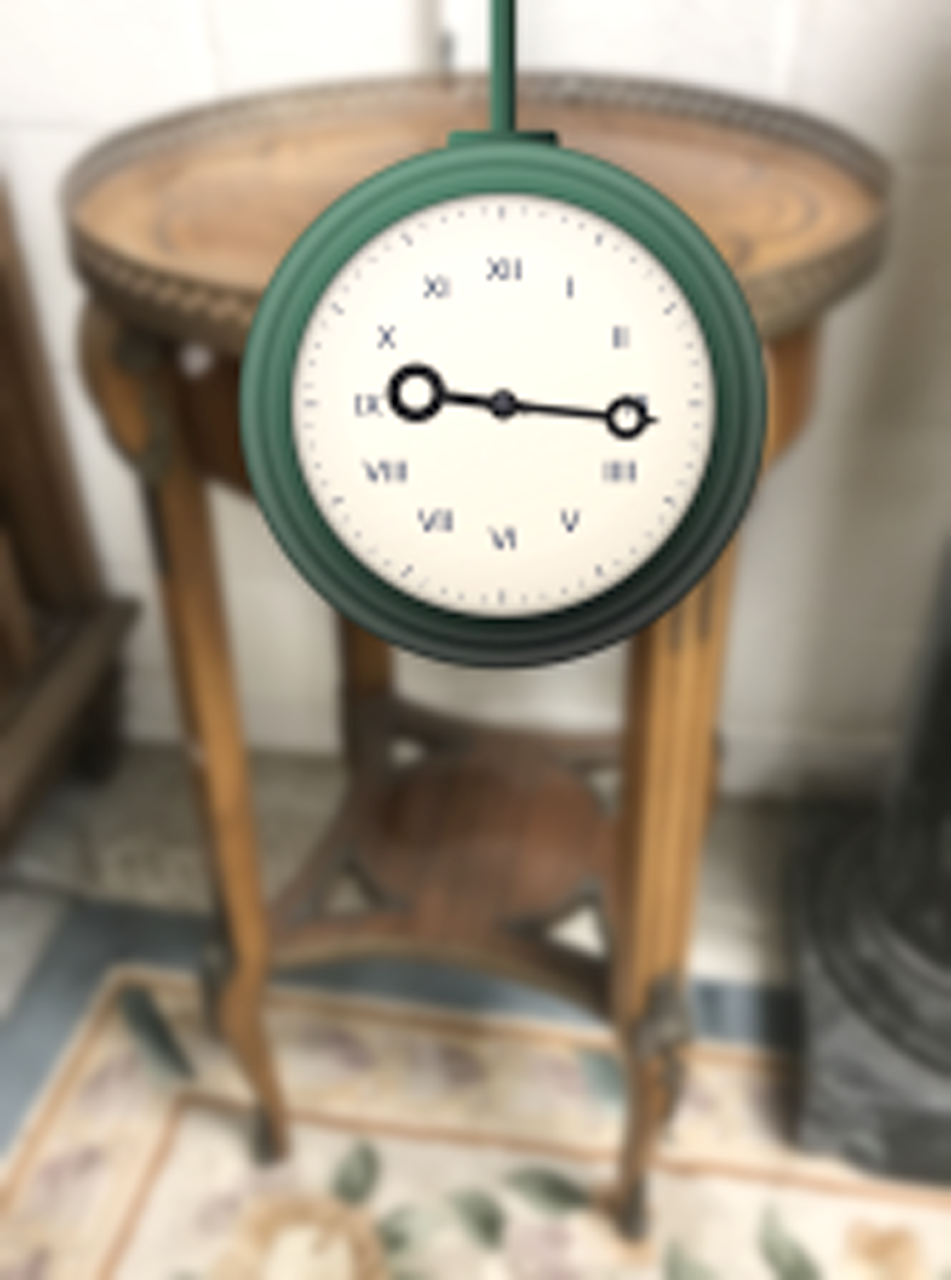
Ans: 9:16
